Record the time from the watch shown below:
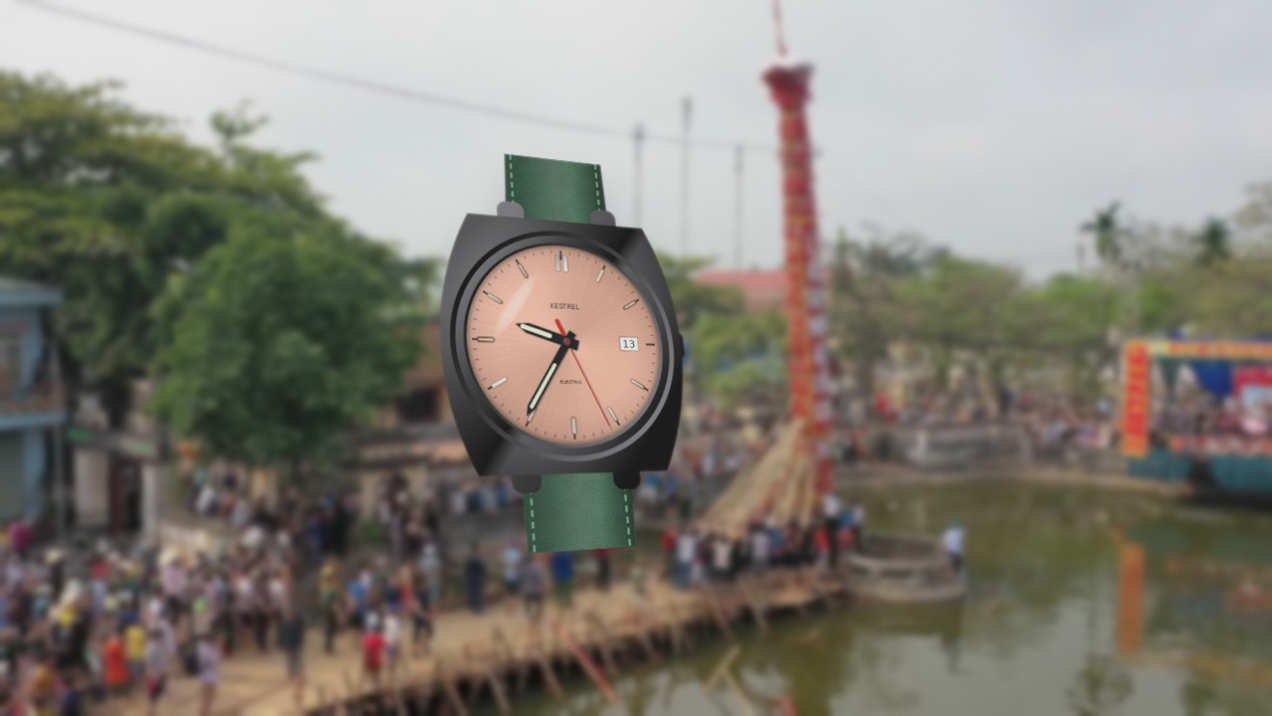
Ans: 9:35:26
